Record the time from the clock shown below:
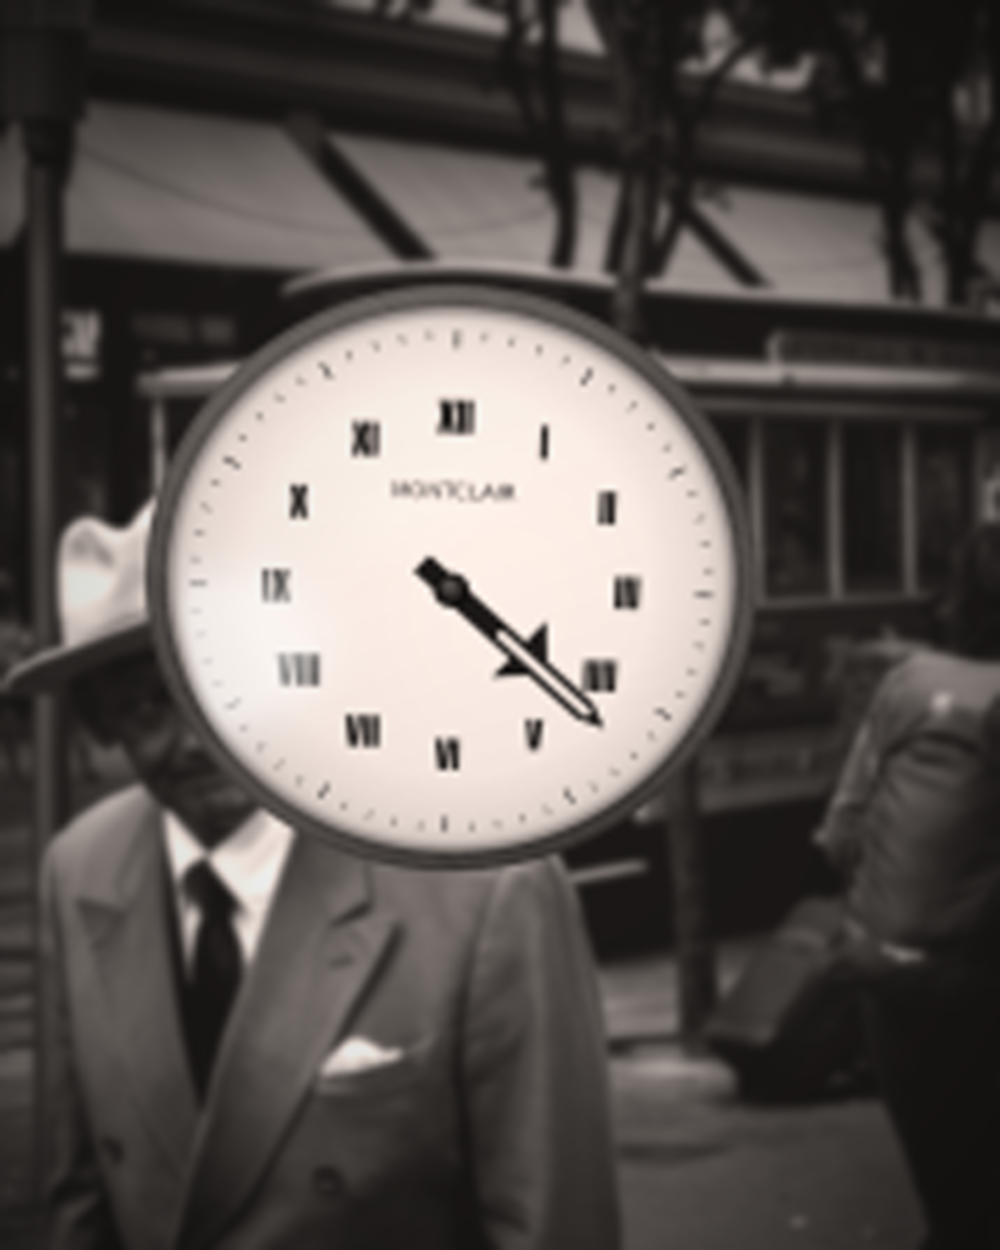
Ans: 4:22
